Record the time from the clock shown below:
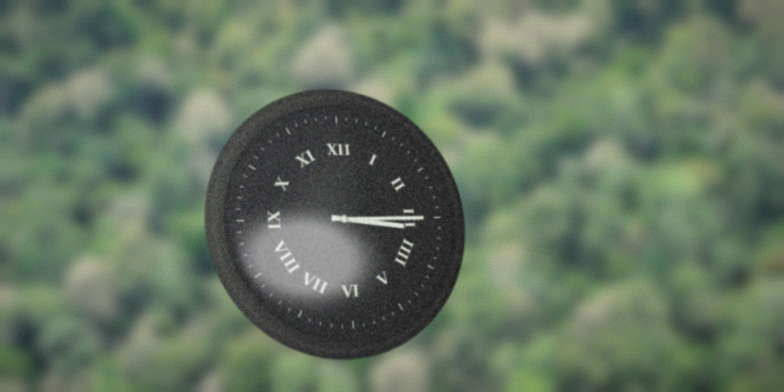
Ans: 3:15
